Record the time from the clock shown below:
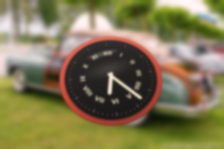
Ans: 6:23
